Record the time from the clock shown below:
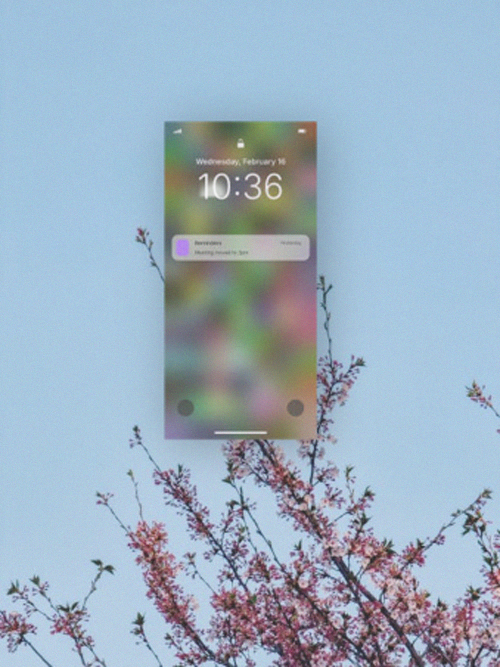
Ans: 10:36
